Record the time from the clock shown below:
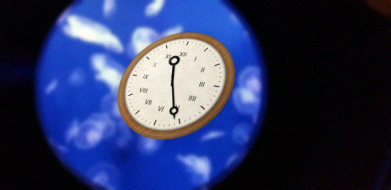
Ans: 11:26
